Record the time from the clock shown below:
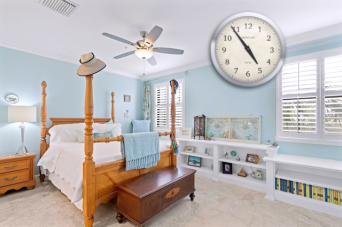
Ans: 4:54
